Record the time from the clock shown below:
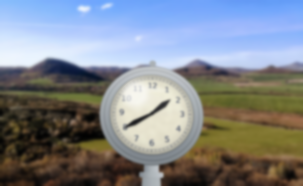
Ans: 1:40
